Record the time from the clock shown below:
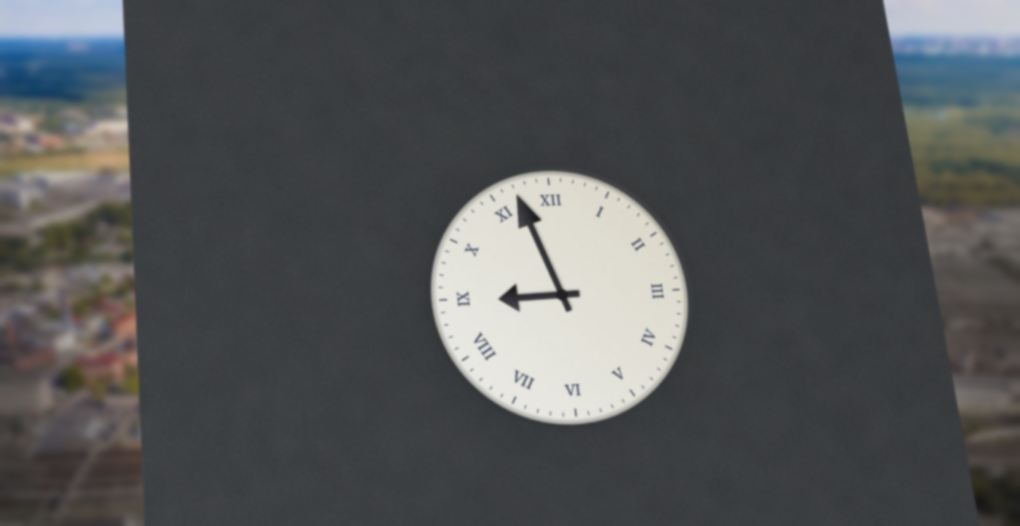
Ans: 8:57
